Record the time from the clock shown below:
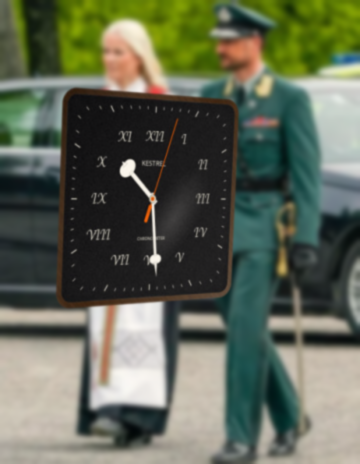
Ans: 10:29:03
